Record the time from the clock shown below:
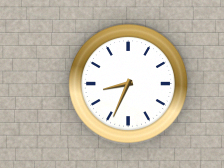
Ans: 8:34
